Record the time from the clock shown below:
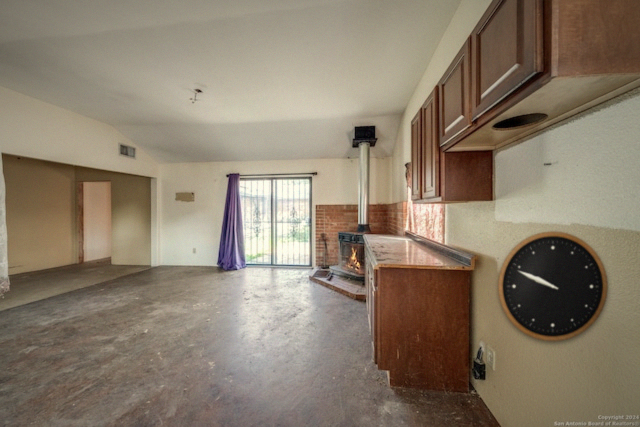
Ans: 9:49
